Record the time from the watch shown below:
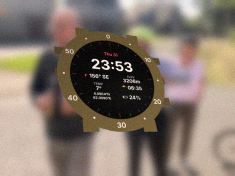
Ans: 23:53
